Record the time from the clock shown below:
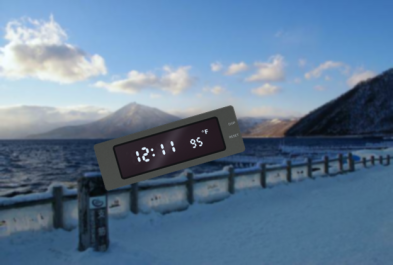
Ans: 12:11
